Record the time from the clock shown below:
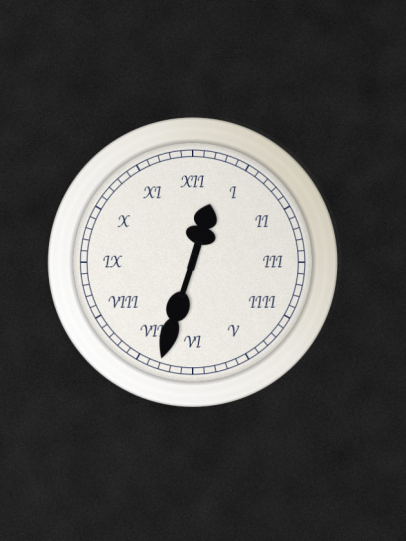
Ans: 12:33
